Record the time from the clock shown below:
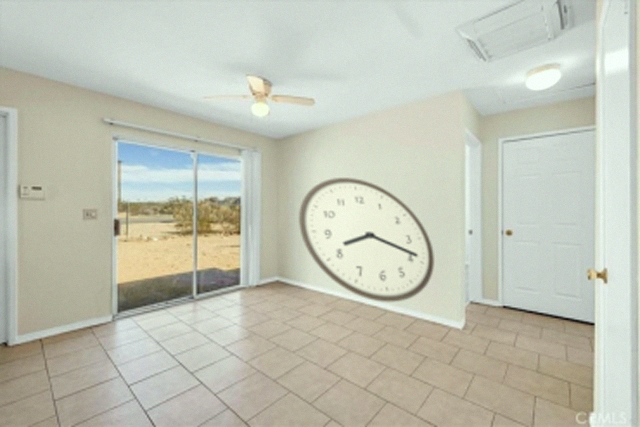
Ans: 8:19
